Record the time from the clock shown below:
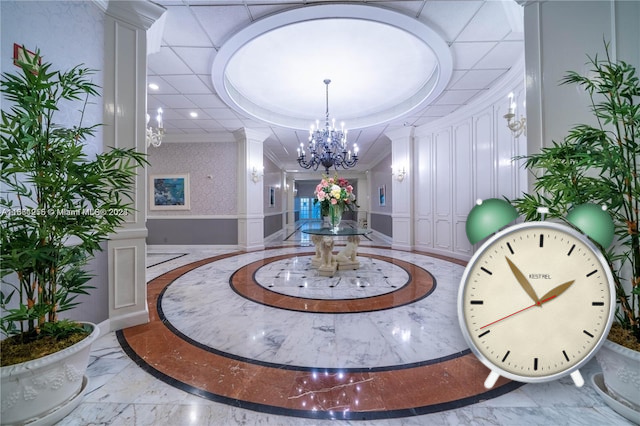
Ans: 1:53:41
